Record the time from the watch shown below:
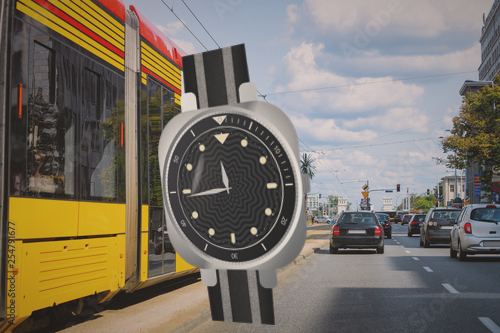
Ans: 11:44
